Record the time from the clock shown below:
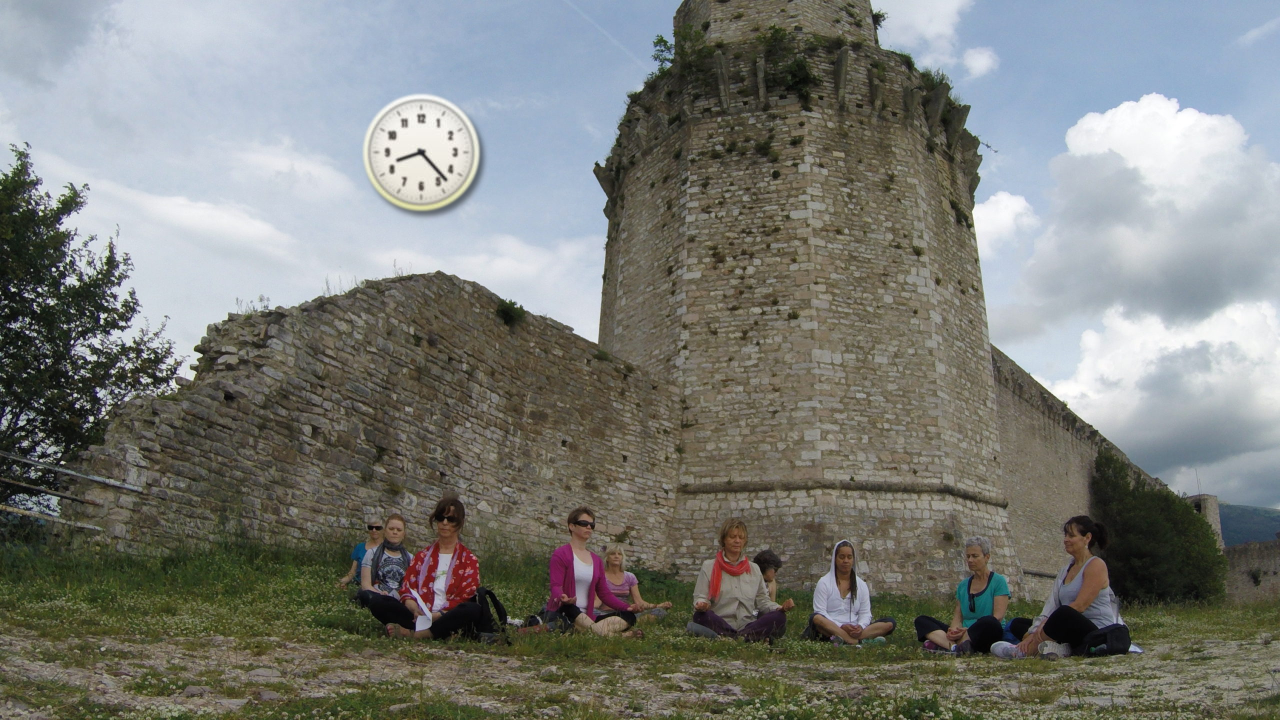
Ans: 8:23
